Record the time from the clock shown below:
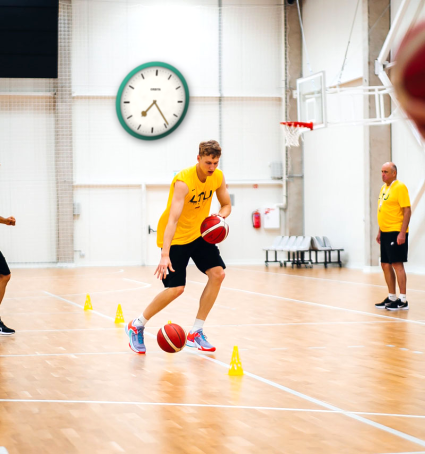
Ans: 7:24
